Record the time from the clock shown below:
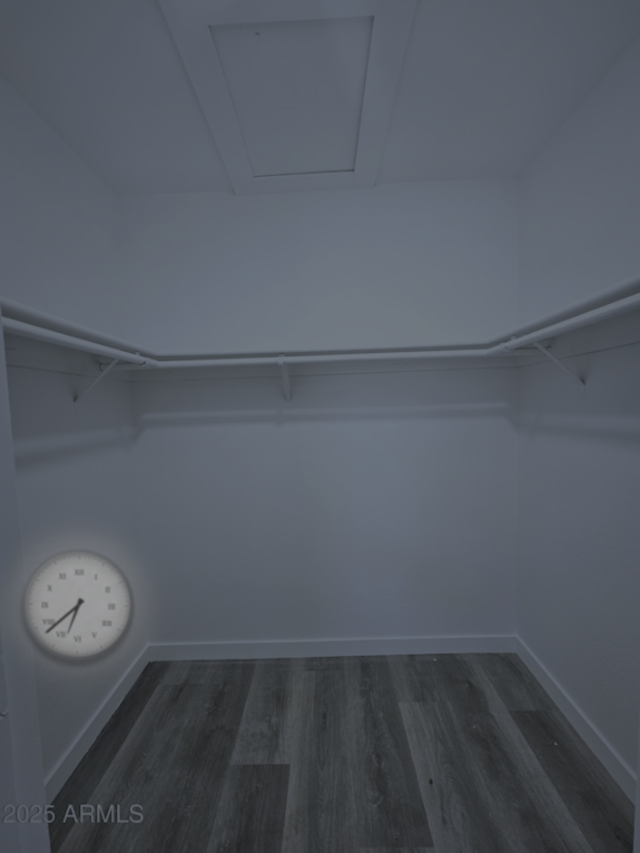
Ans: 6:38
